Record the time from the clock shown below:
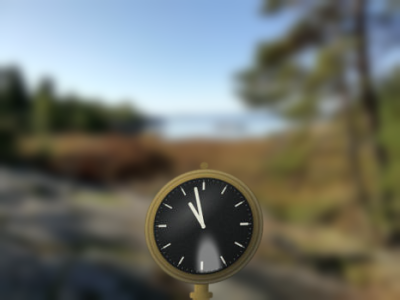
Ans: 10:58
